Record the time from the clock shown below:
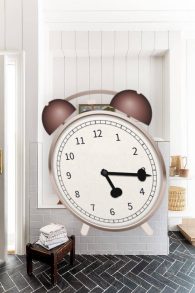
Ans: 5:16
